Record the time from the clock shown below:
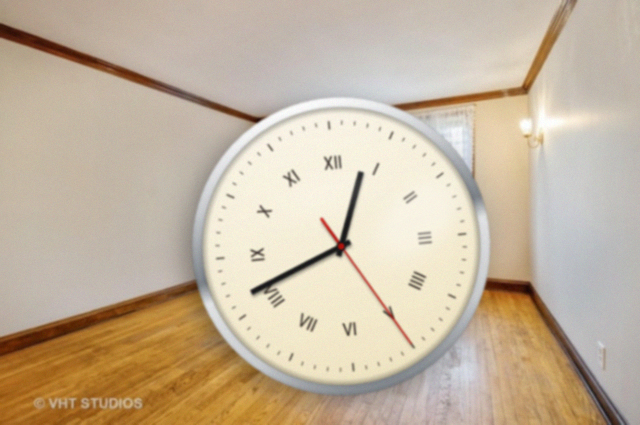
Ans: 12:41:25
